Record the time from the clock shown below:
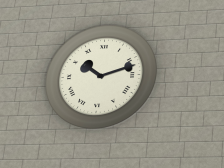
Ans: 10:12
